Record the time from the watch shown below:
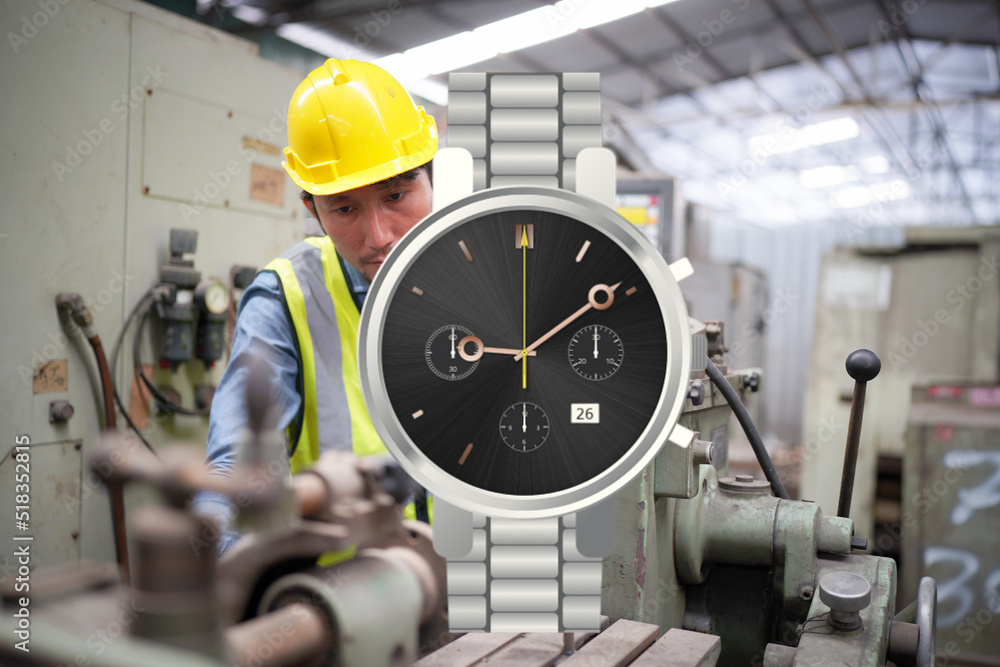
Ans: 9:09
